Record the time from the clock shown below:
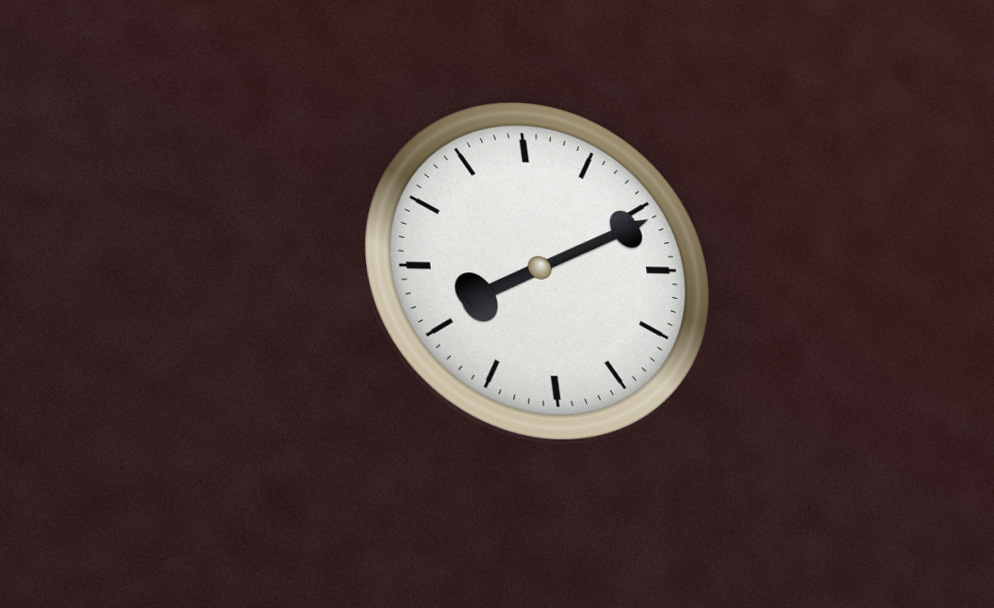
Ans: 8:11
